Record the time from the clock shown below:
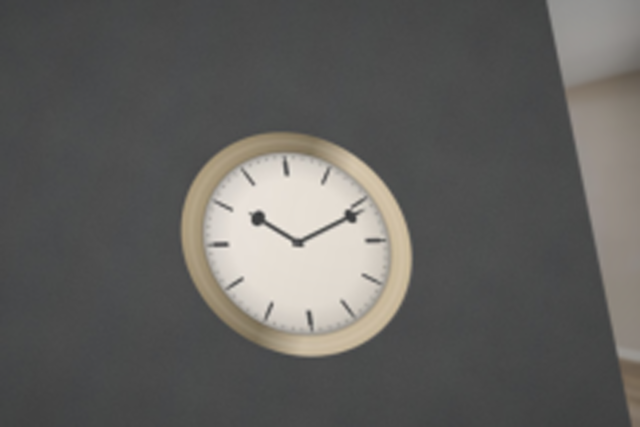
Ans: 10:11
